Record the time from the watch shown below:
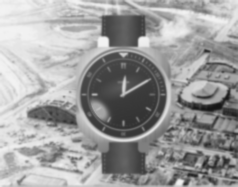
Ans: 12:10
